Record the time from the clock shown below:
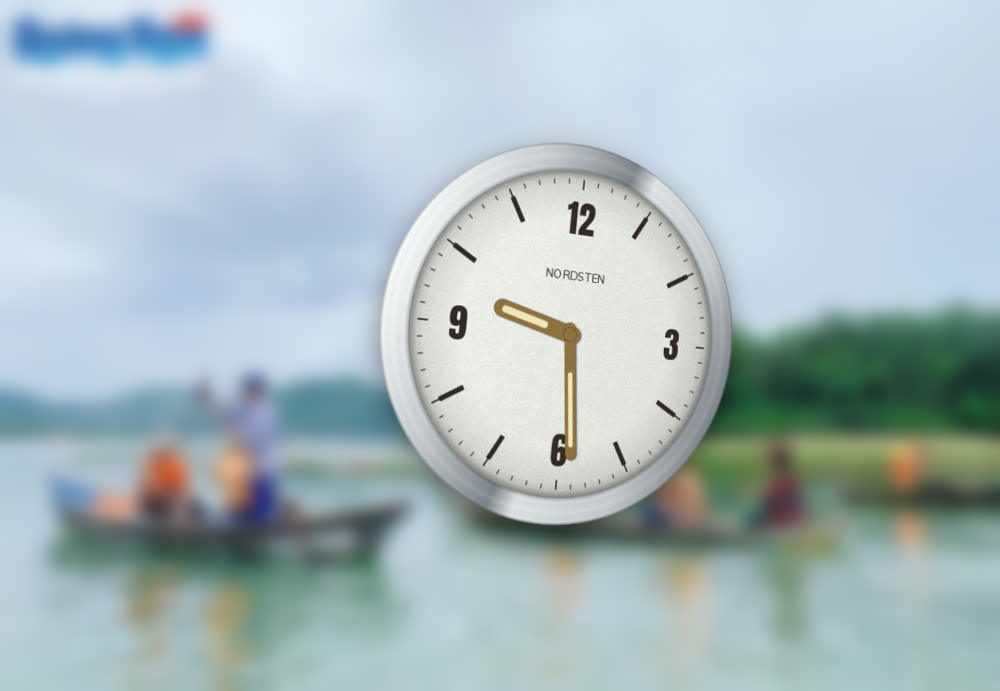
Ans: 9:29
